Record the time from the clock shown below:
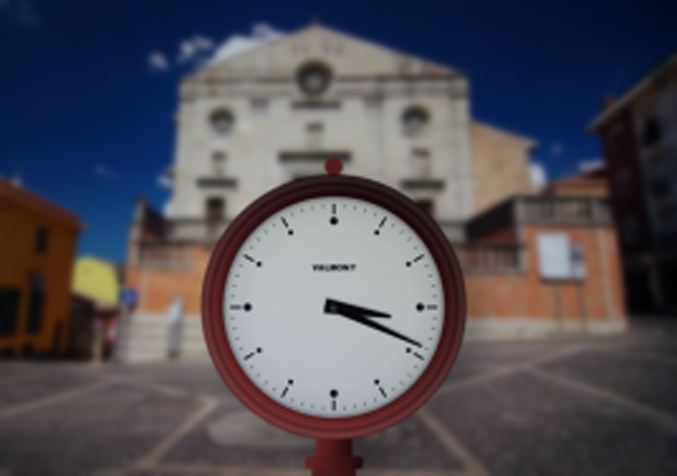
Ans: 3:19
